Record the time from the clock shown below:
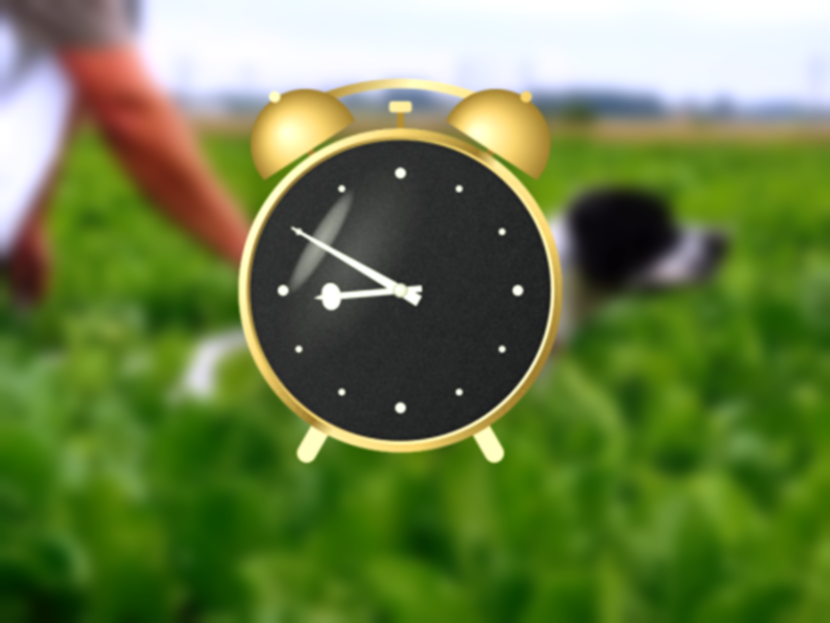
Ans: 8:50
